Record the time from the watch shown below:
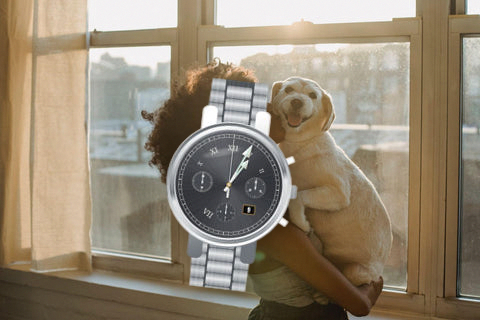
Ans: 1:04
